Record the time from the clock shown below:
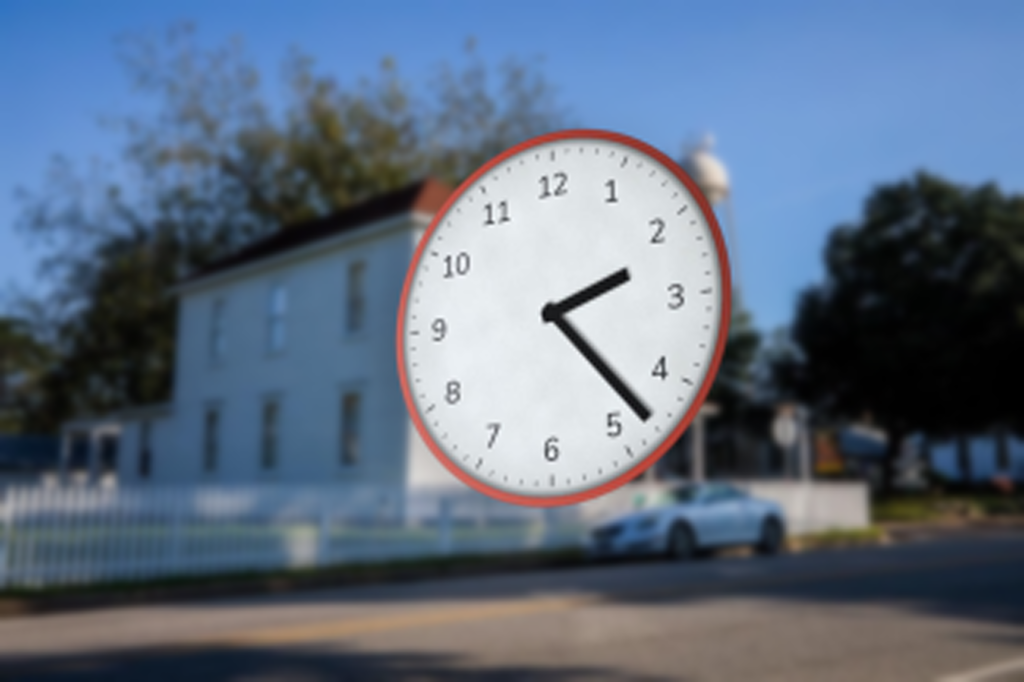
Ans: 2:23
